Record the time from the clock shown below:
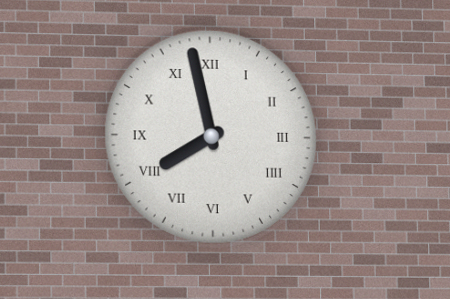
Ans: 7:58
